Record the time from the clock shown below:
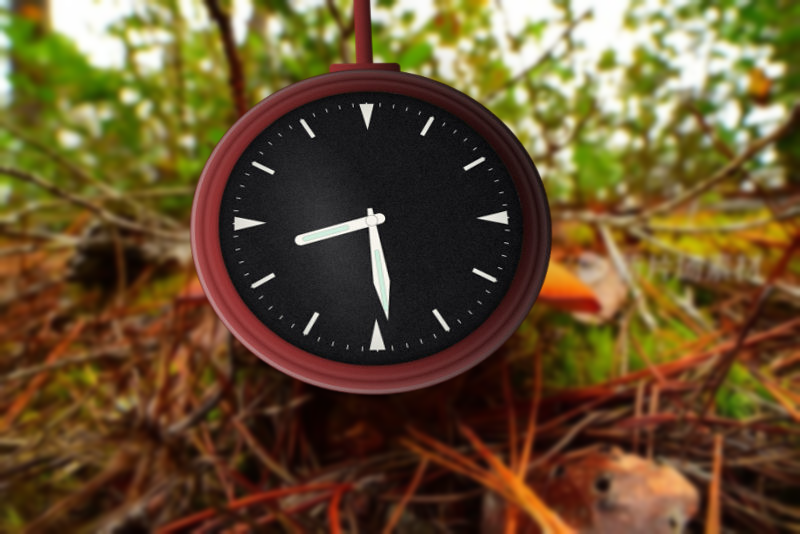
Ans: 8:29
